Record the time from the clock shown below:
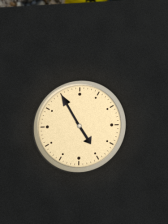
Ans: 4:55
